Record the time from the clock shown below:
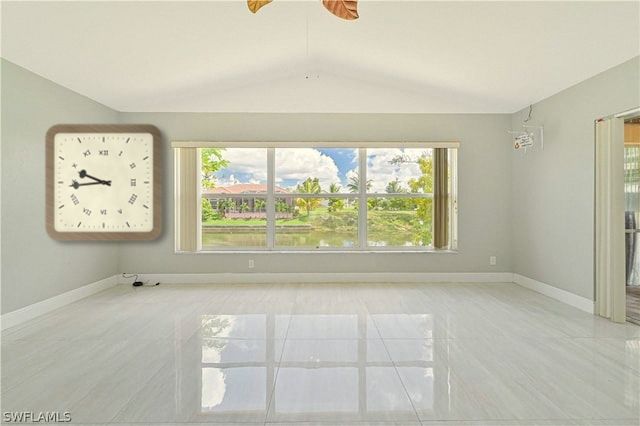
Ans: 9:44
